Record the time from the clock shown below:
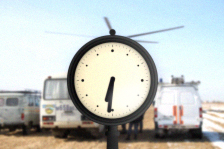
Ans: 6:31
